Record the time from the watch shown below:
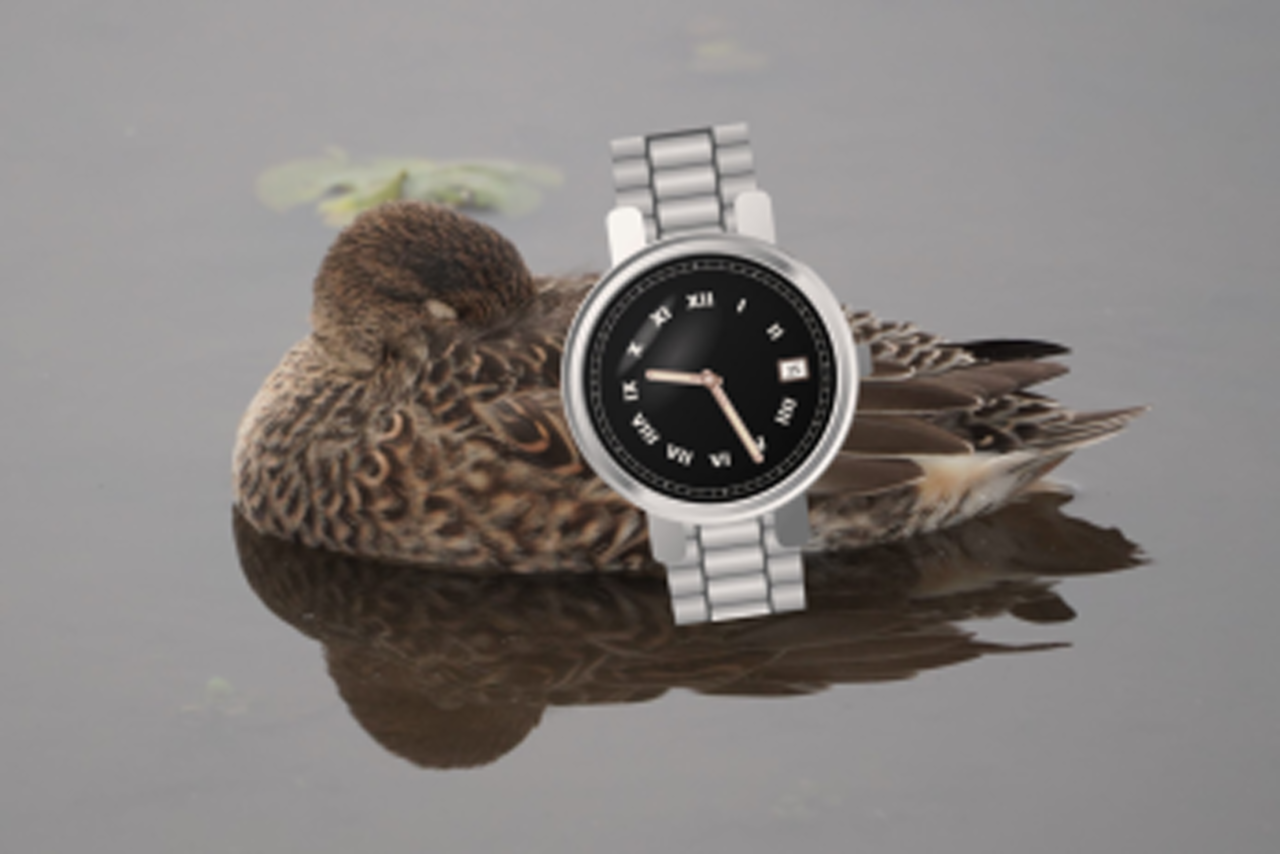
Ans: 9:26
